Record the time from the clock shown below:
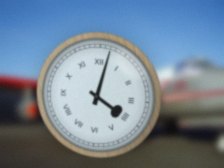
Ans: 4:02
